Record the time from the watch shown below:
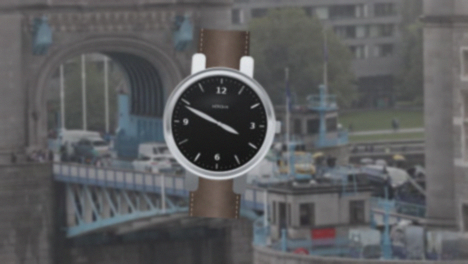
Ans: 3:49
